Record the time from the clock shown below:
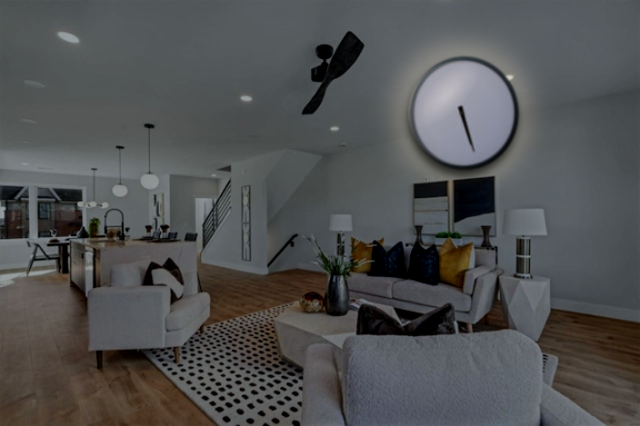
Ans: 5:27
